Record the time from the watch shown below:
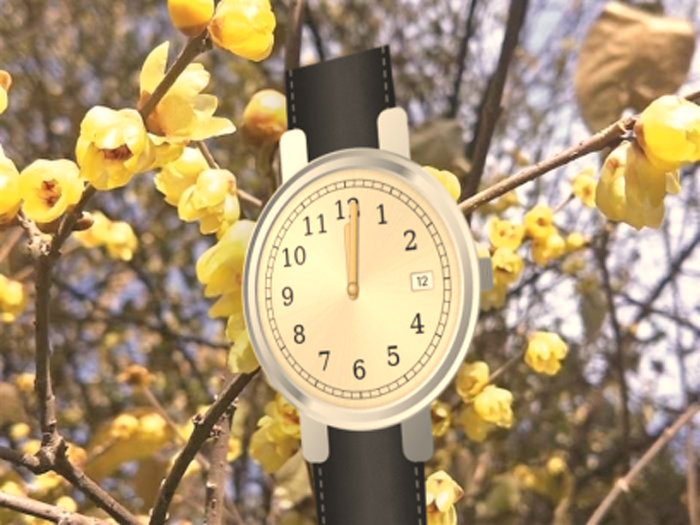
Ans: 12:01
